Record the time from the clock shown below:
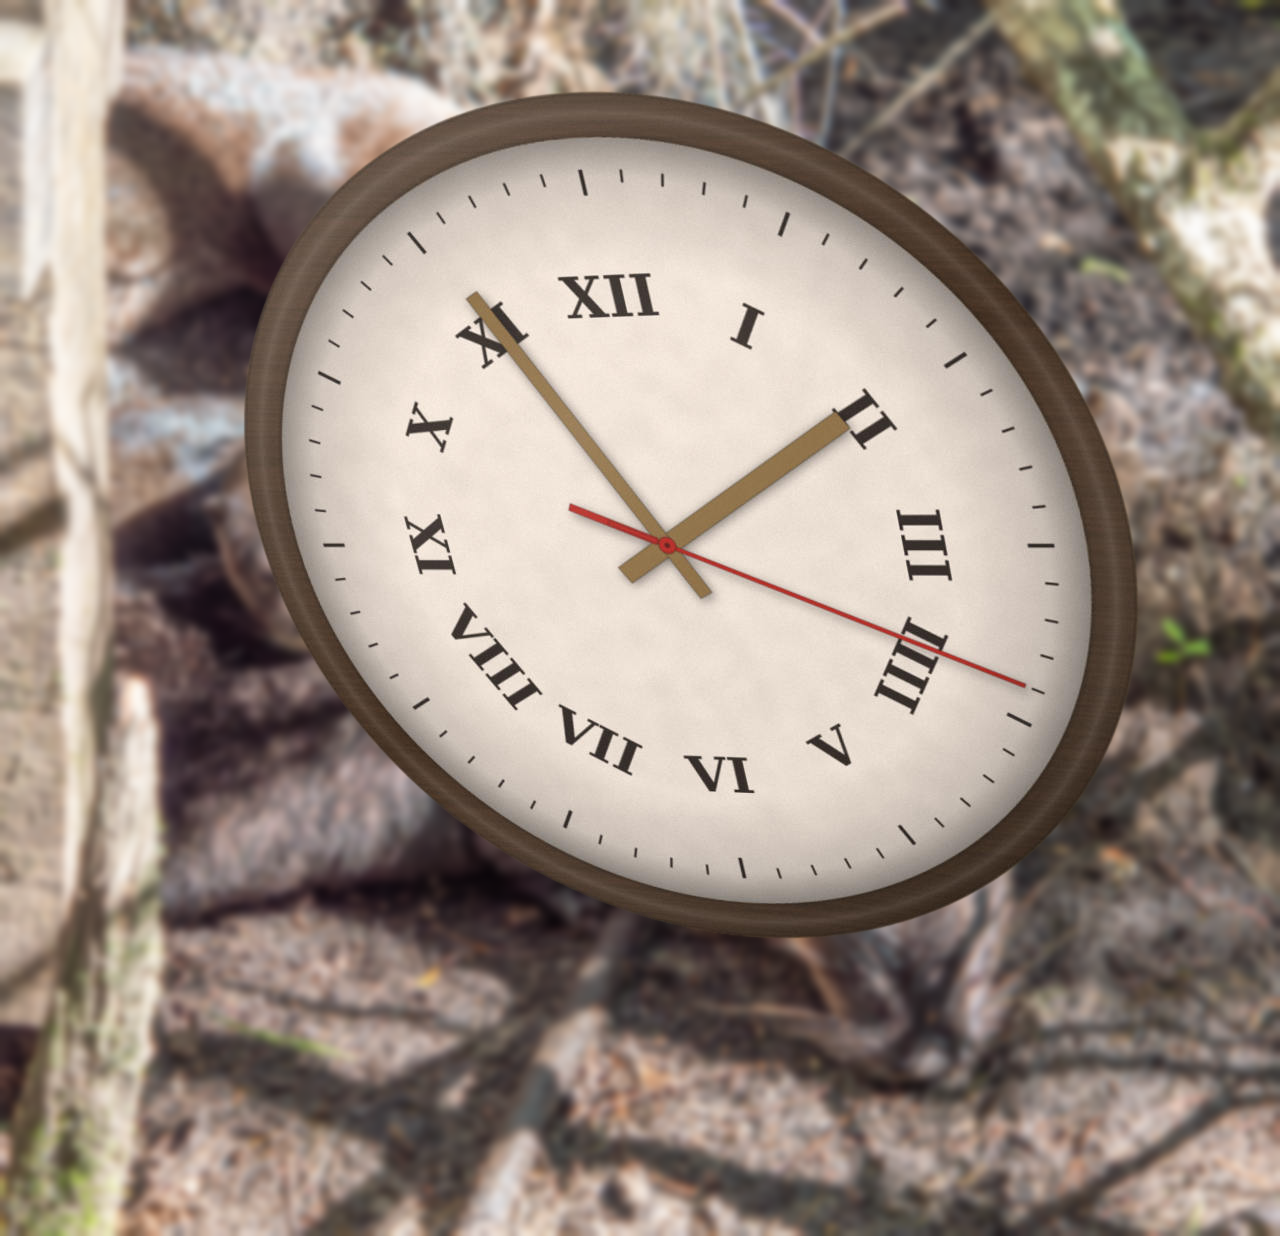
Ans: 1:55:19
